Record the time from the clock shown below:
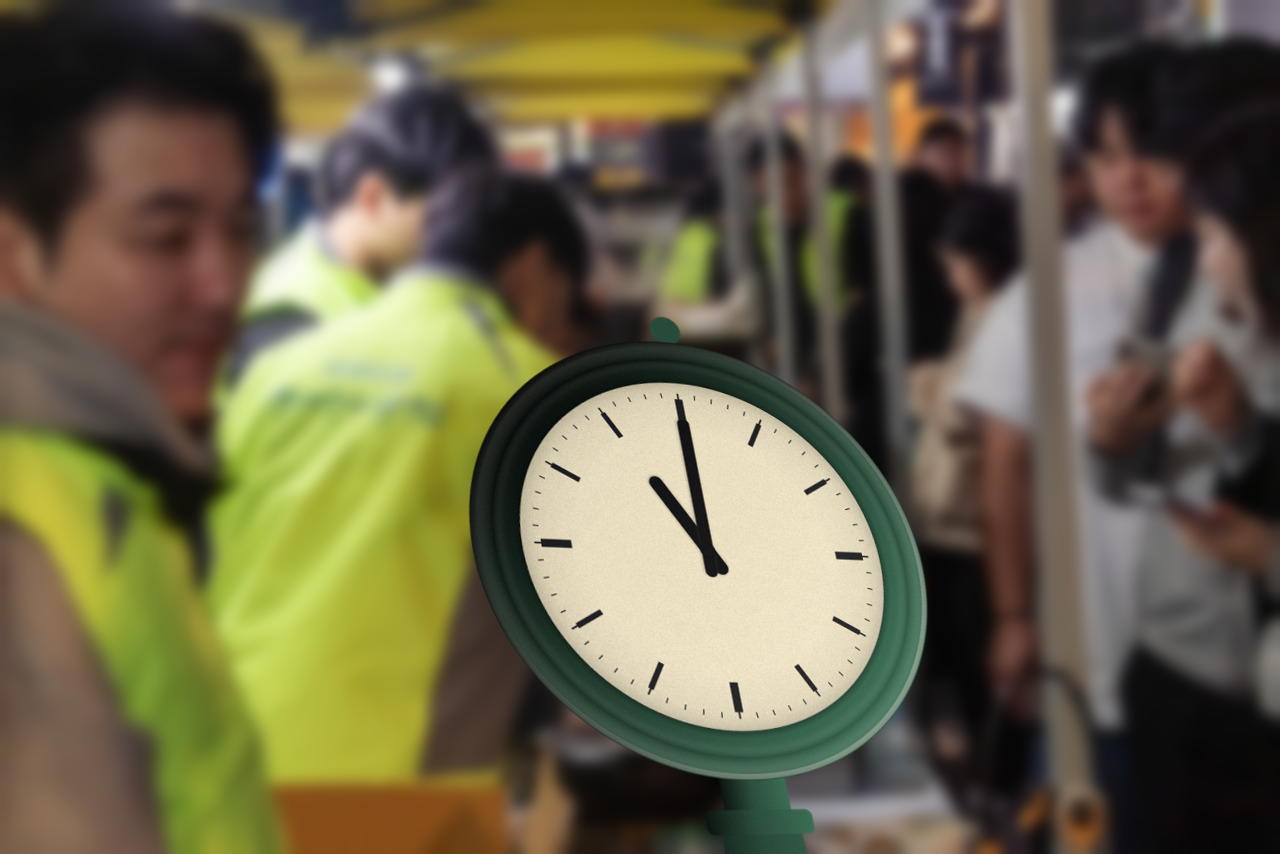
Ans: 11:00
